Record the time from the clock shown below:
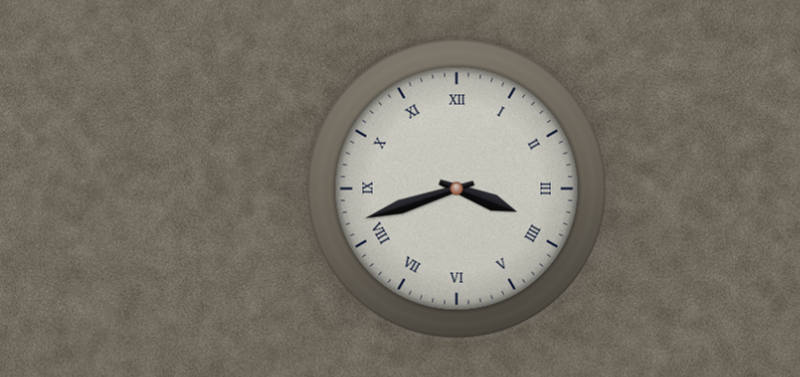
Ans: 3:42
